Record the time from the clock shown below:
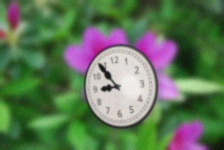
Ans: 8:54
